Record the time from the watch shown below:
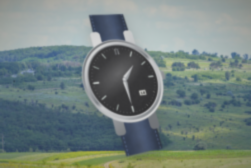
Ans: 1:30
